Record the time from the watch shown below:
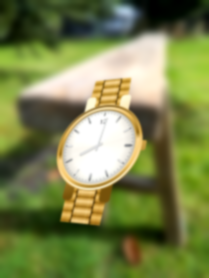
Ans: 8:01
